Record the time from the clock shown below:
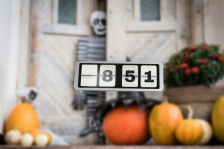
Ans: 8:51
